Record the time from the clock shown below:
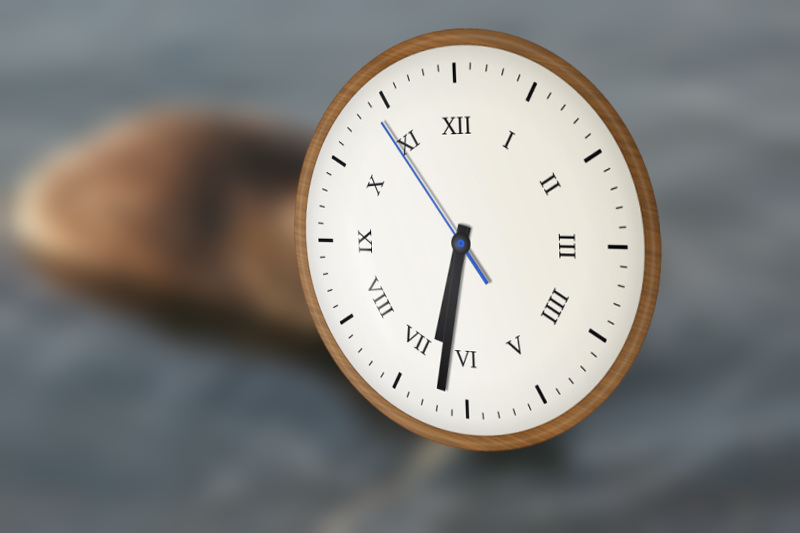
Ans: 6:31:54
